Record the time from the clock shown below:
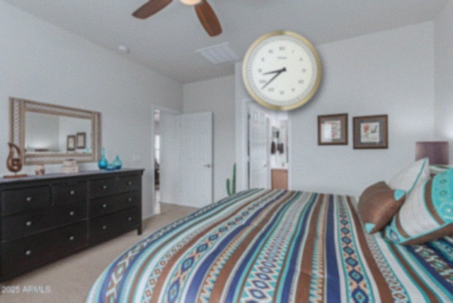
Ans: 8:38
